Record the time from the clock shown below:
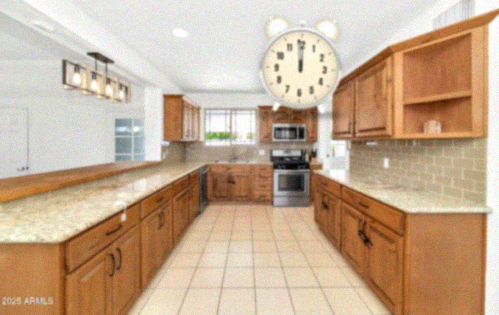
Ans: 11:59
